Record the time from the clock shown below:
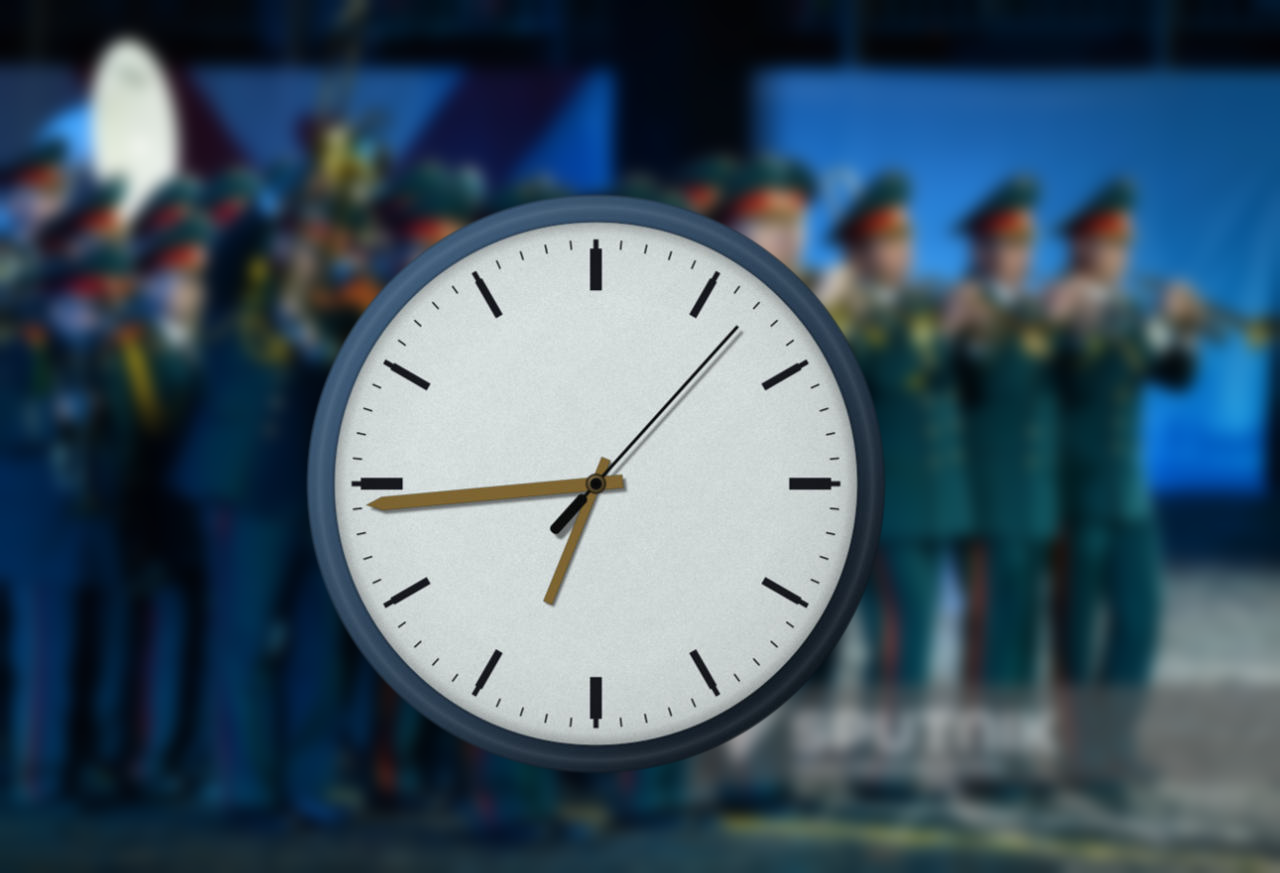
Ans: 6:44:07
